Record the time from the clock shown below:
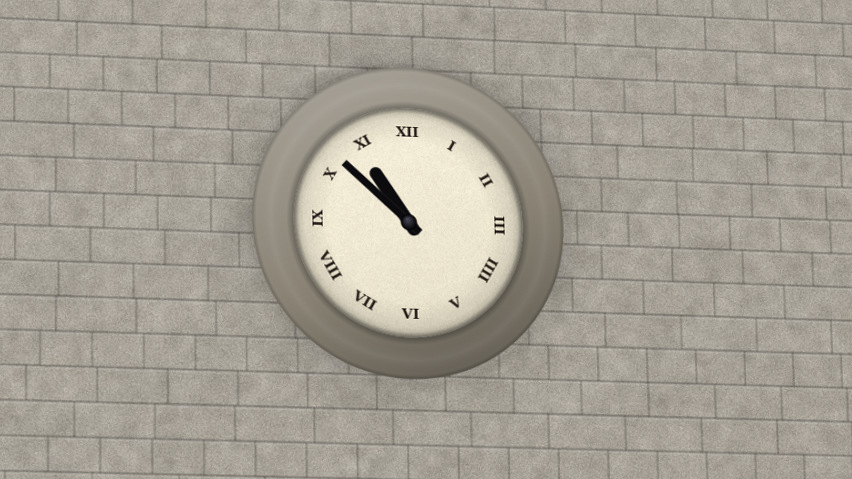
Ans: 10:52
